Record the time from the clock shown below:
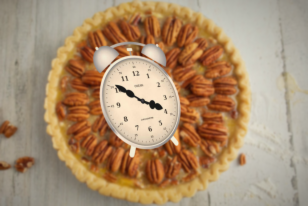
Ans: 3:51
